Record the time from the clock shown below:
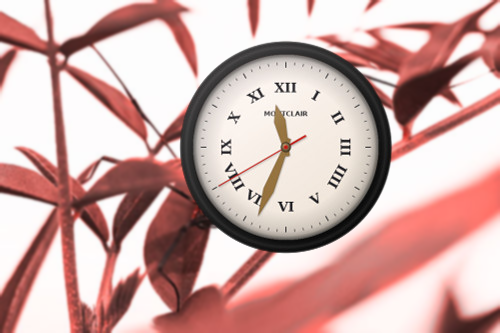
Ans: 11:33:40
